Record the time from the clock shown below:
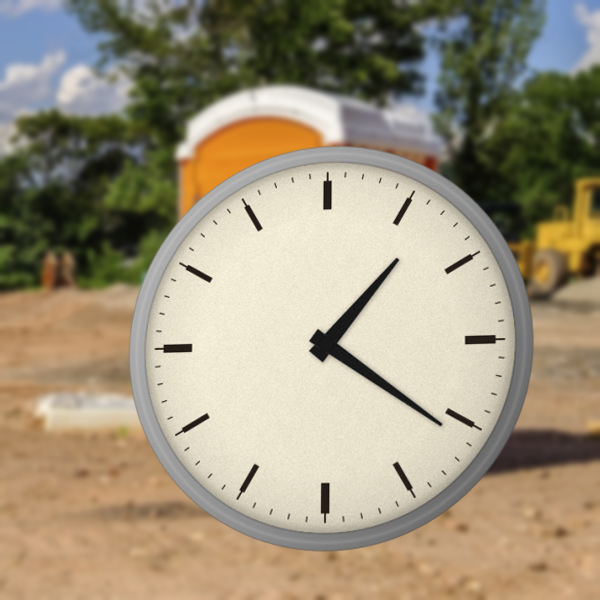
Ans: 1:21
